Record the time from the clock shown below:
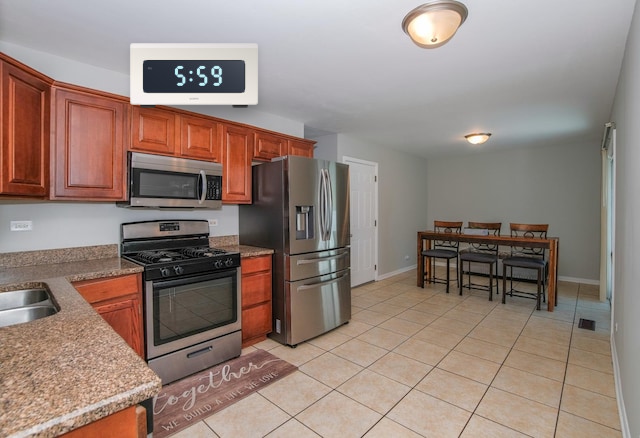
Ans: 5:59
